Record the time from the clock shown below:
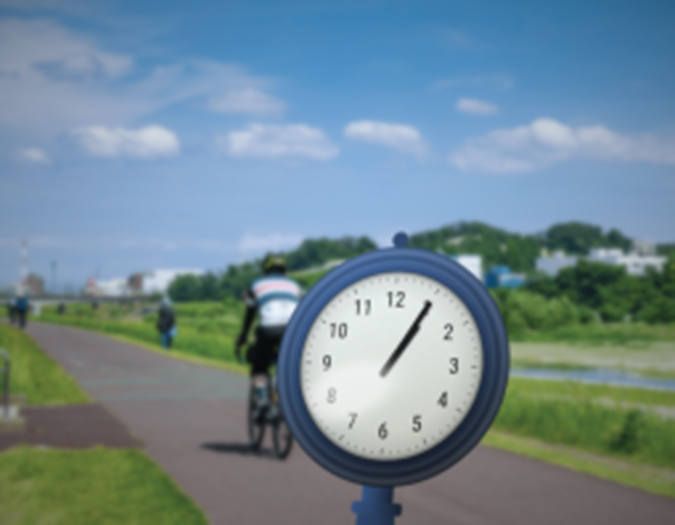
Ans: 1:05
